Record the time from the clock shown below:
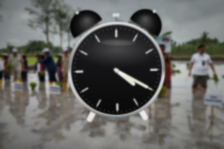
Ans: 4:20
